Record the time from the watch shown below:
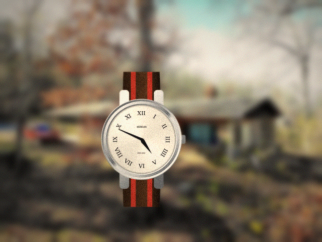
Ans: 4:49
